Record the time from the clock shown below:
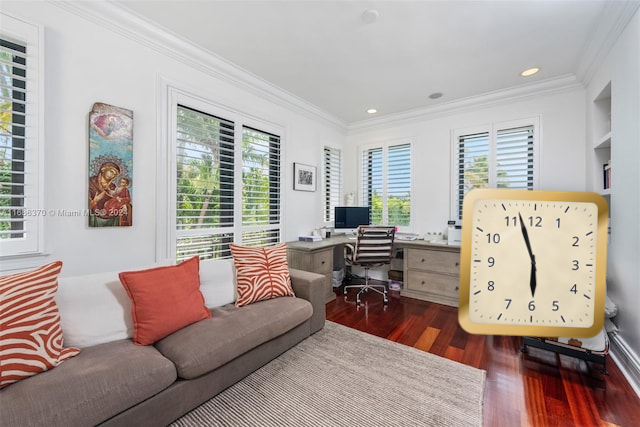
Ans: 5:57
